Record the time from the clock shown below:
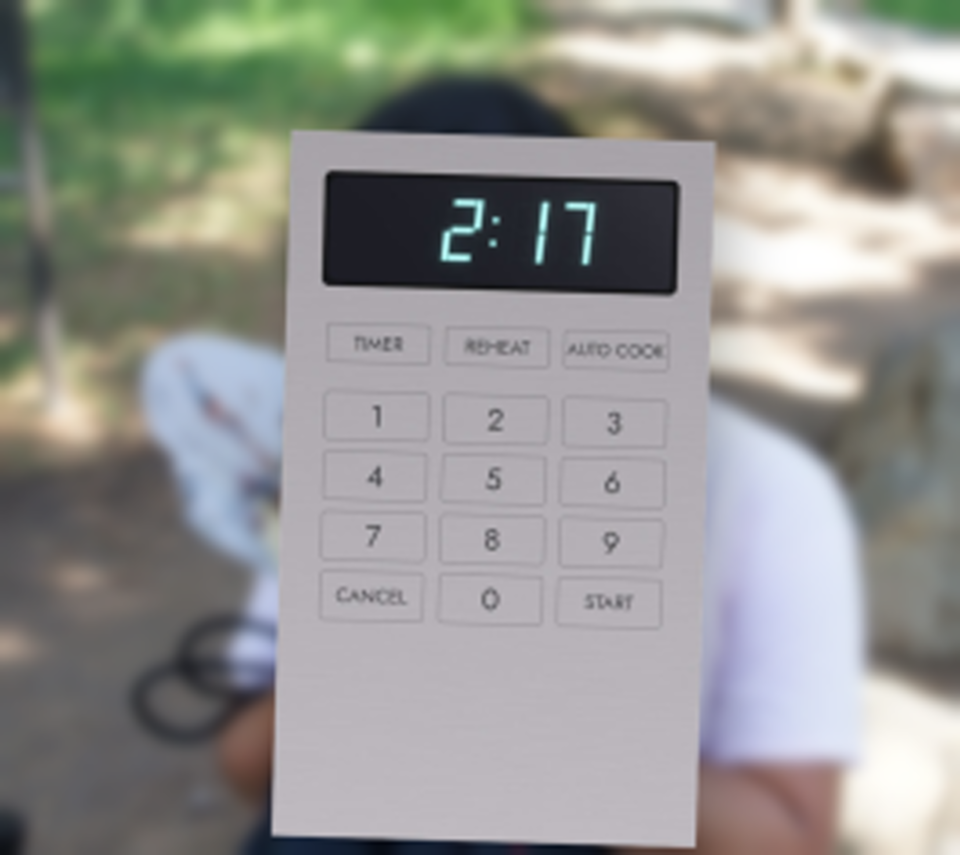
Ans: 2:17
